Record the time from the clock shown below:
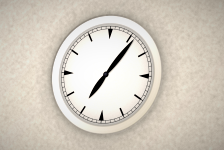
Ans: 7:06
